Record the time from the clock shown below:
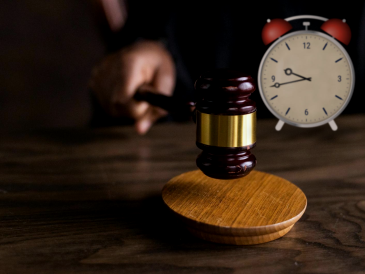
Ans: 9:43
